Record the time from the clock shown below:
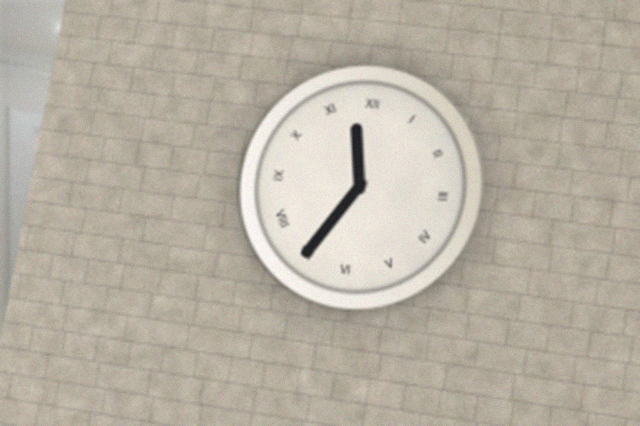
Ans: 11:35
